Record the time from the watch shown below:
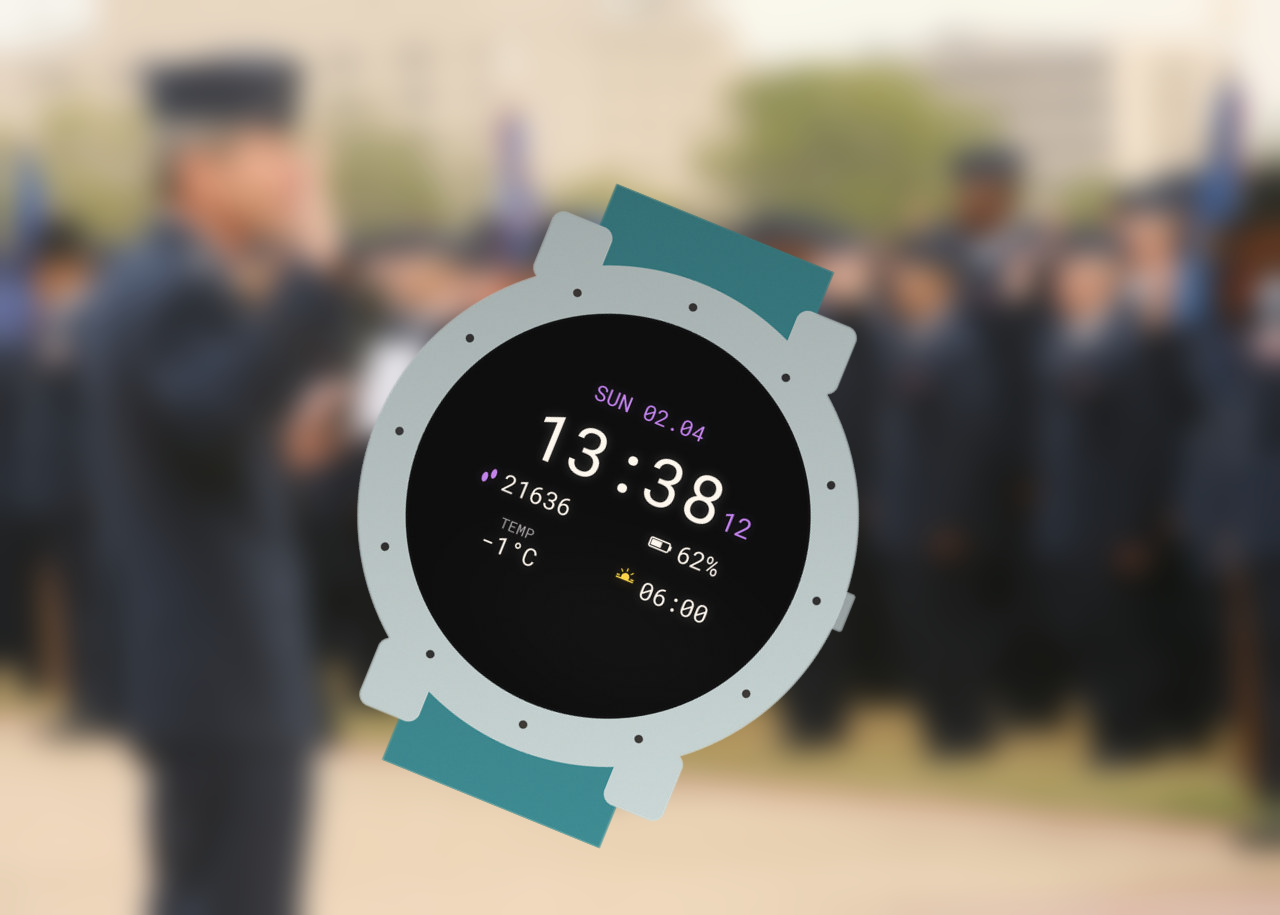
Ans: 13:38:12
